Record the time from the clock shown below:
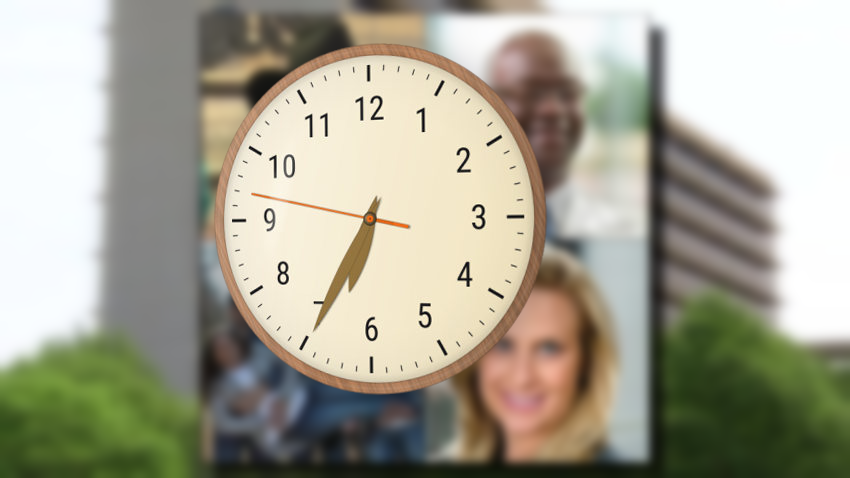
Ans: 6:34:47
